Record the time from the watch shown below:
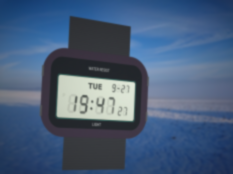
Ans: 19:47
